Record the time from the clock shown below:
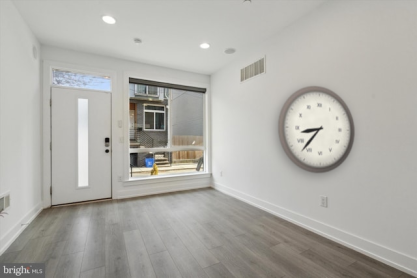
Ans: 8:37
